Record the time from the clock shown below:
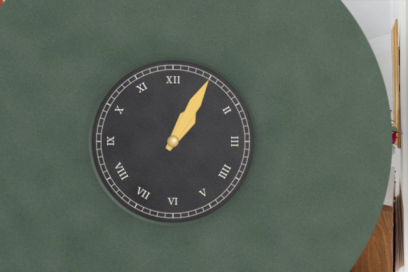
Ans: 1:05
